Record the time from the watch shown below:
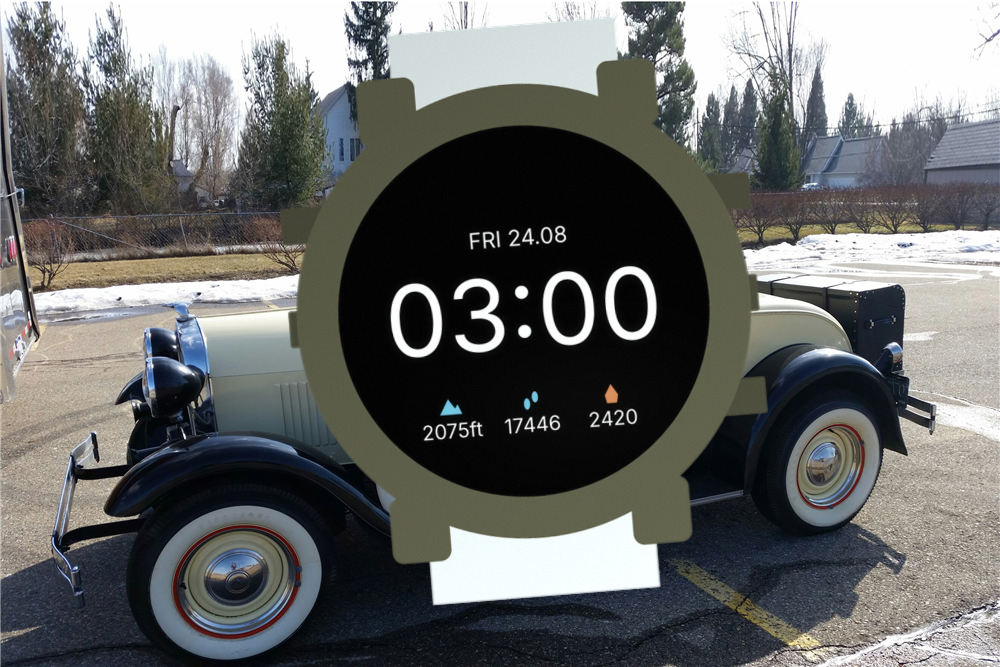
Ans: 3:00
